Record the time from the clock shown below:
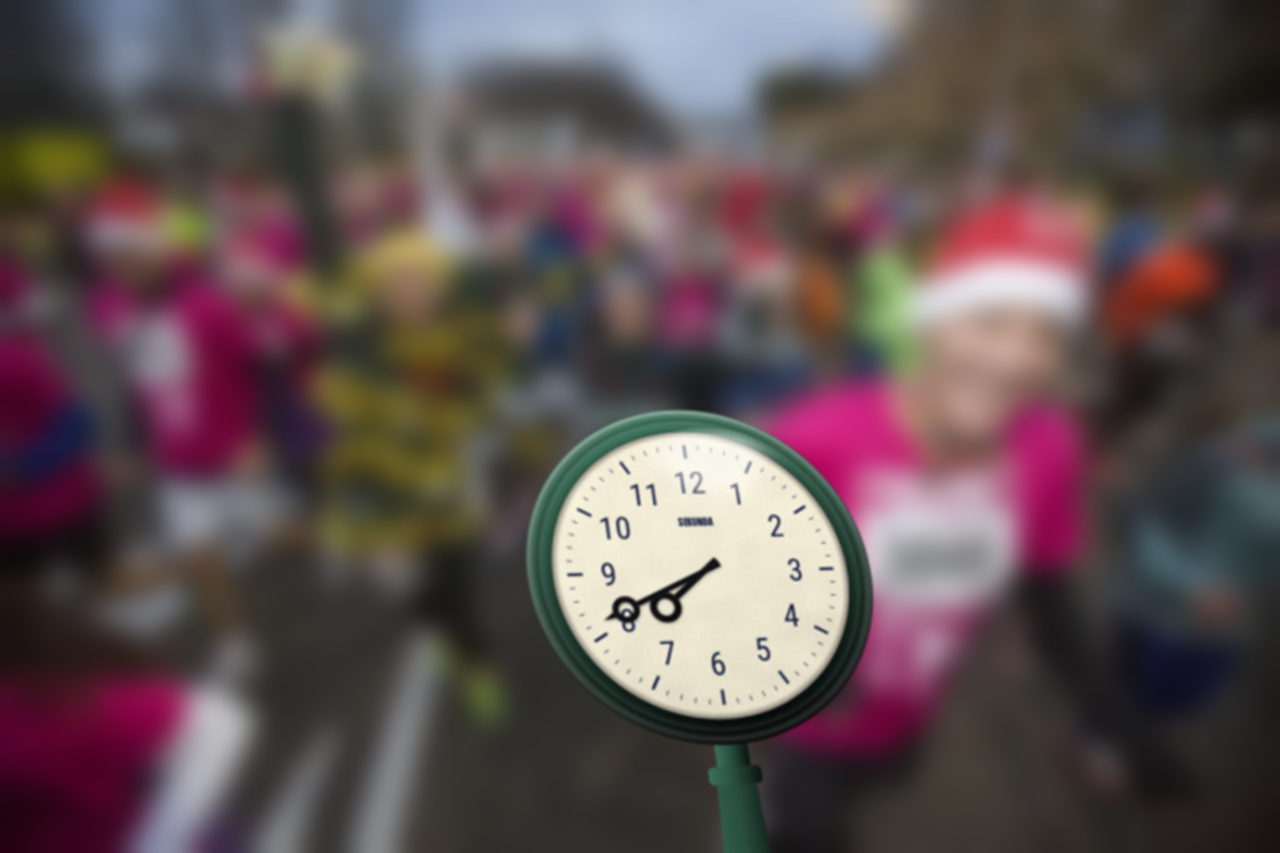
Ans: 7:41
